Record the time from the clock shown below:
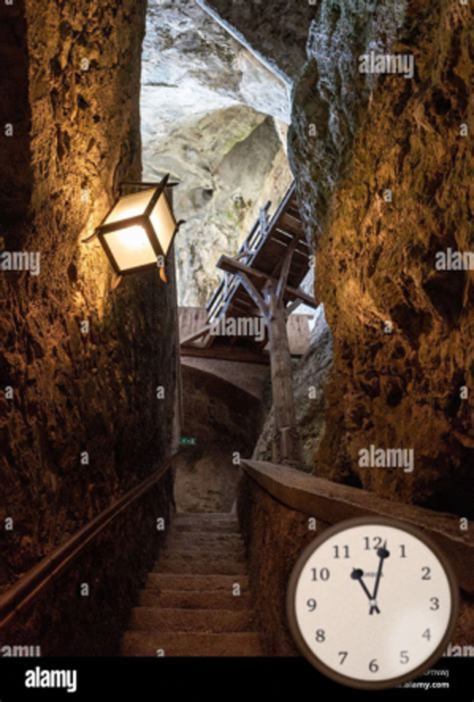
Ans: 11:02
